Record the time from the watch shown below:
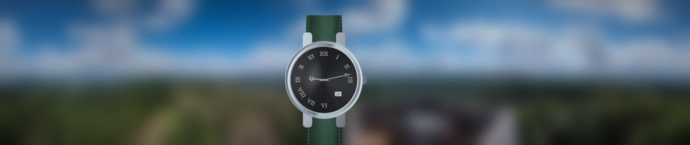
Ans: 9:13
